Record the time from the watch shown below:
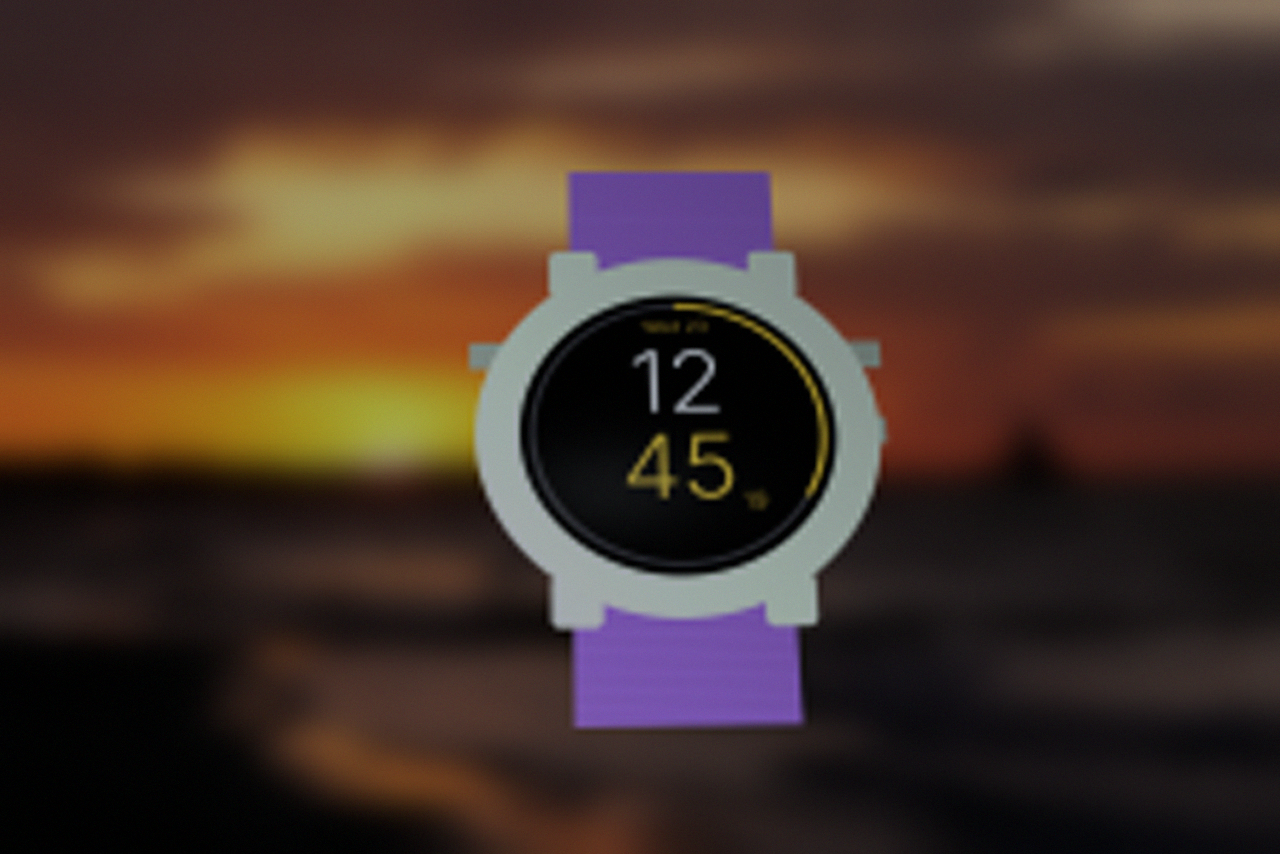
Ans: 12:45
